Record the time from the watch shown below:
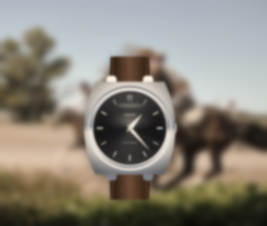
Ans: 1:23
